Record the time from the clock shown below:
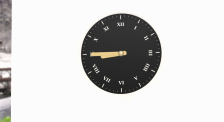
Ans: 8:45
